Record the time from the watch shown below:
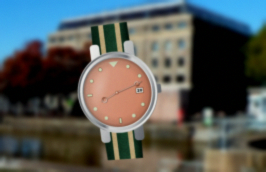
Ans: 8:12
